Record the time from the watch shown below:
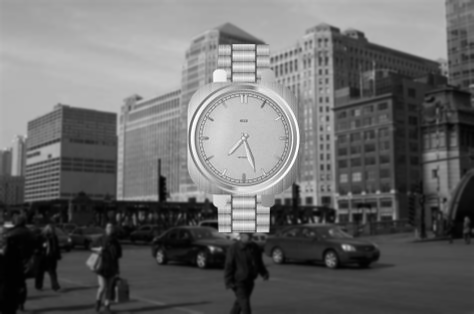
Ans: 7:27
